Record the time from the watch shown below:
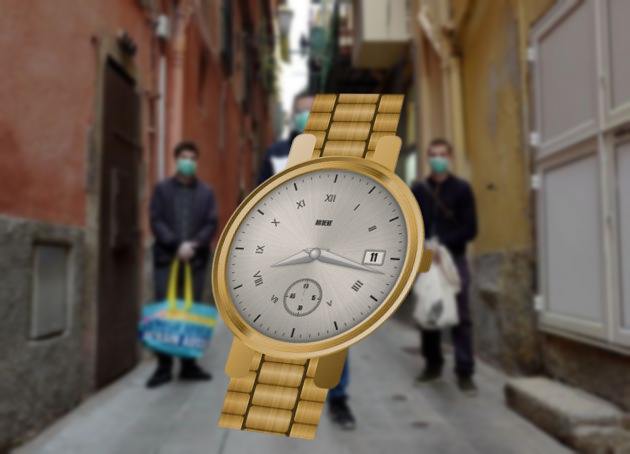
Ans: 8:17
